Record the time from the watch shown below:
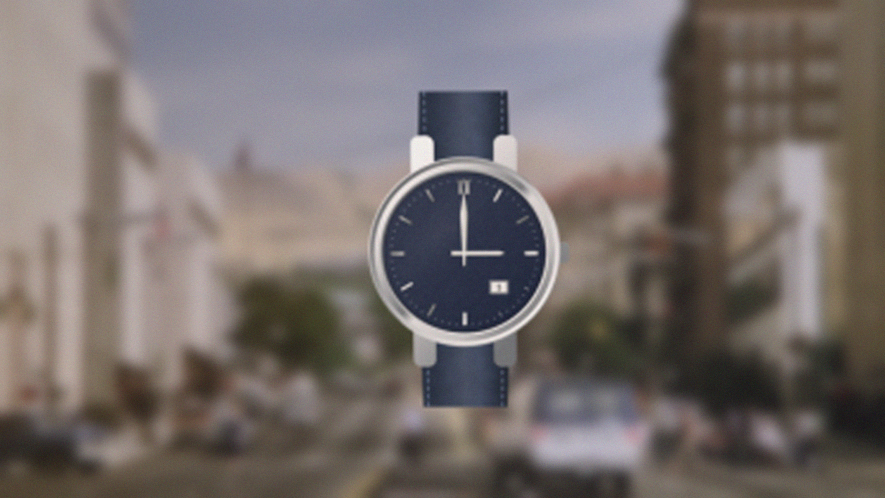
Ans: 3:00
